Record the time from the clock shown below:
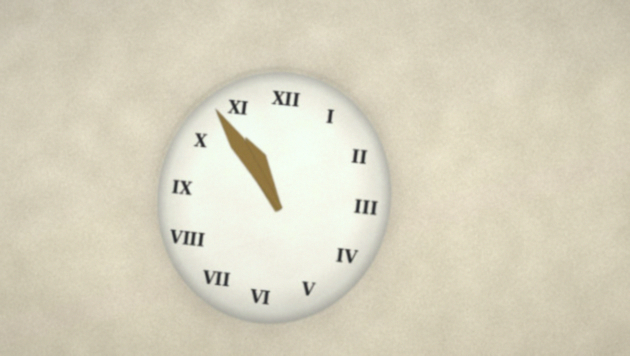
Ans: 10:53
